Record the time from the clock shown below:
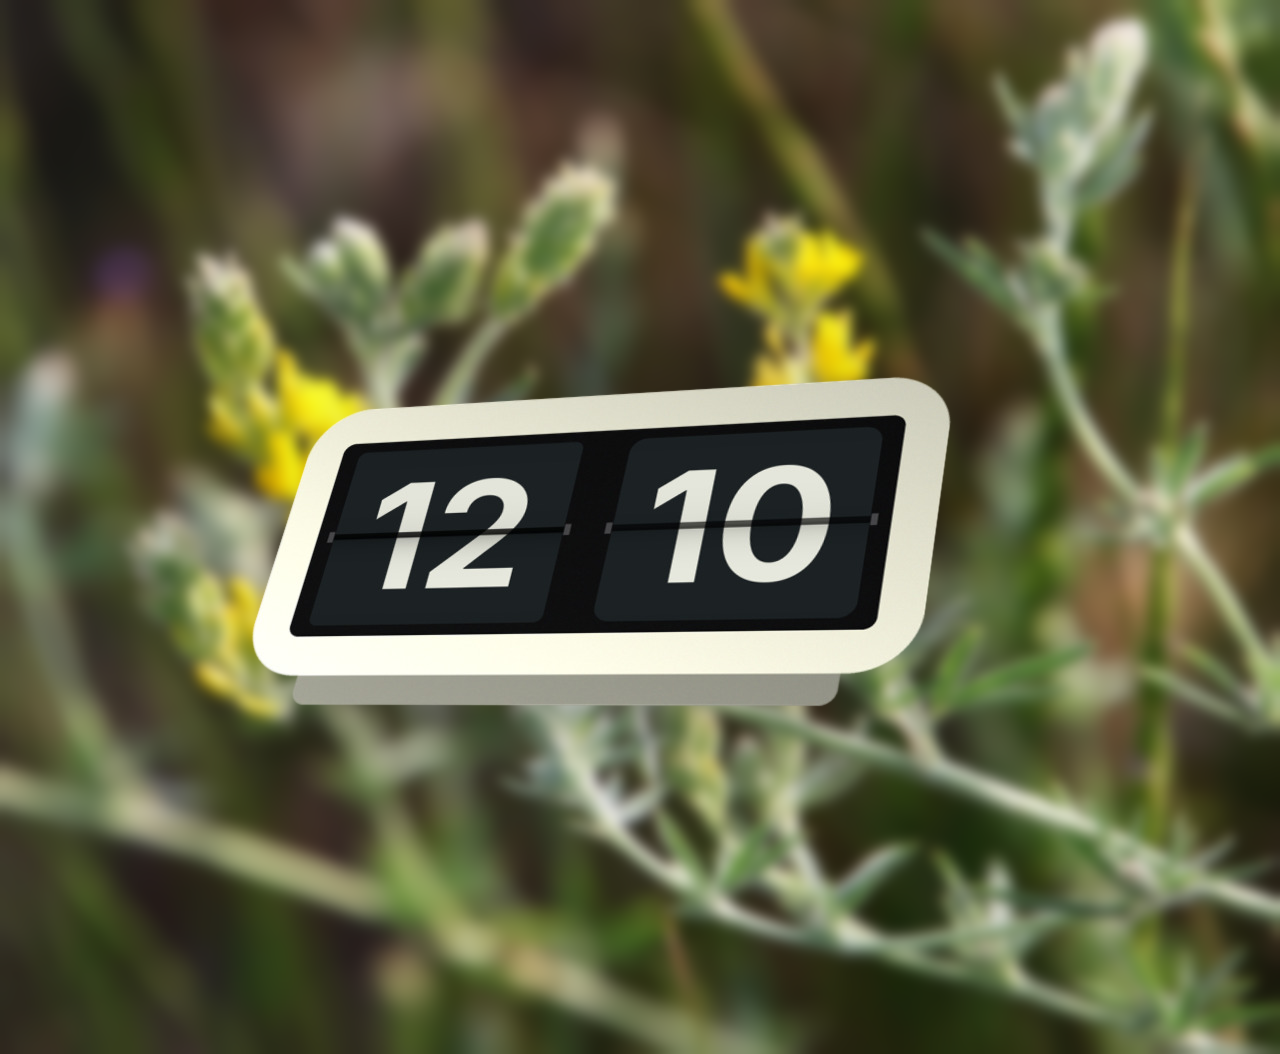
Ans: 12:10
